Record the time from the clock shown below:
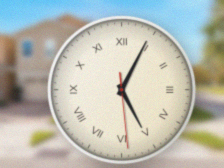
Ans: 5:04:29
